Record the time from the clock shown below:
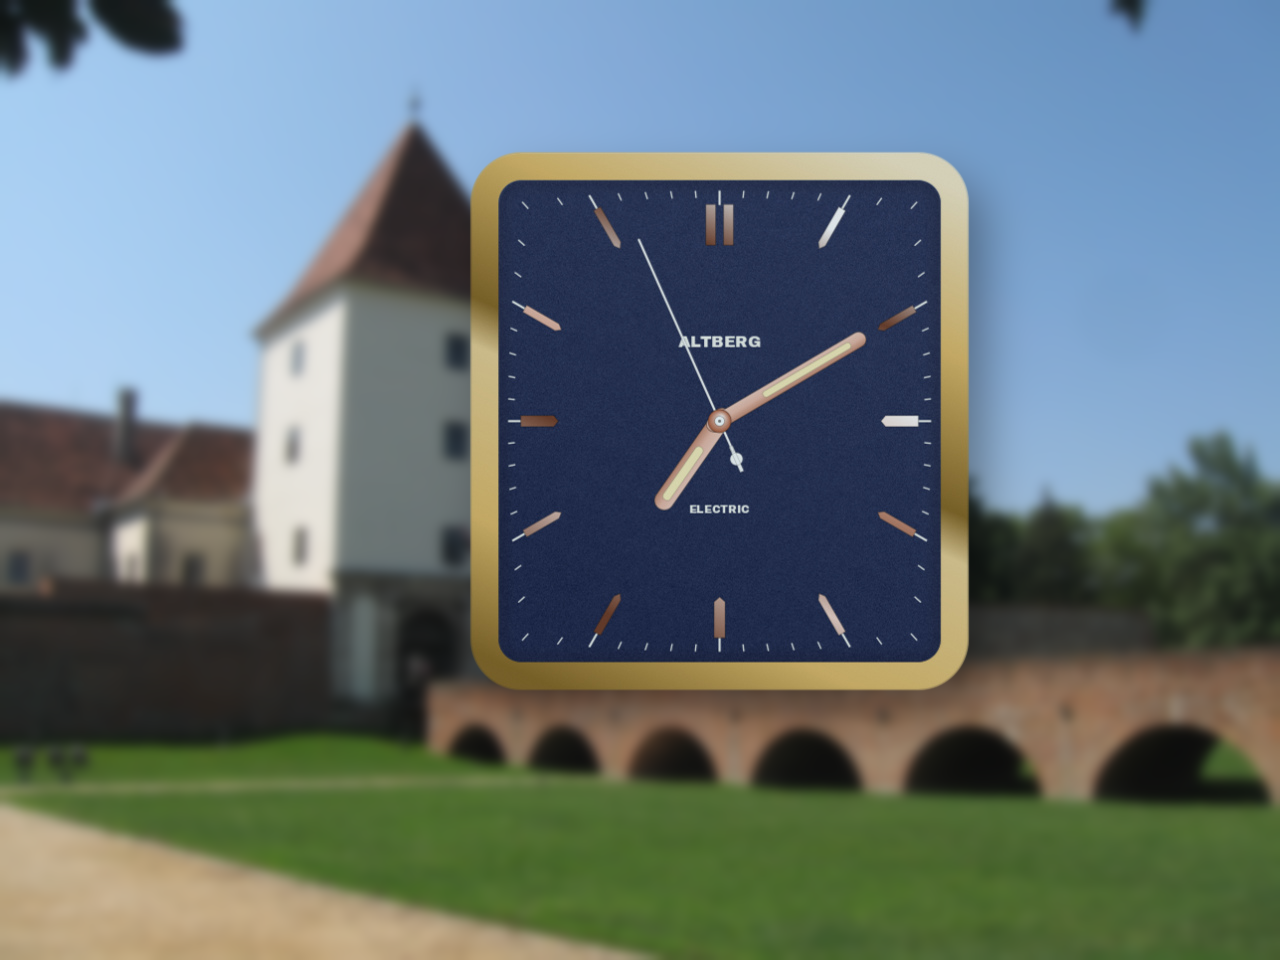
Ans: 7:09:56
